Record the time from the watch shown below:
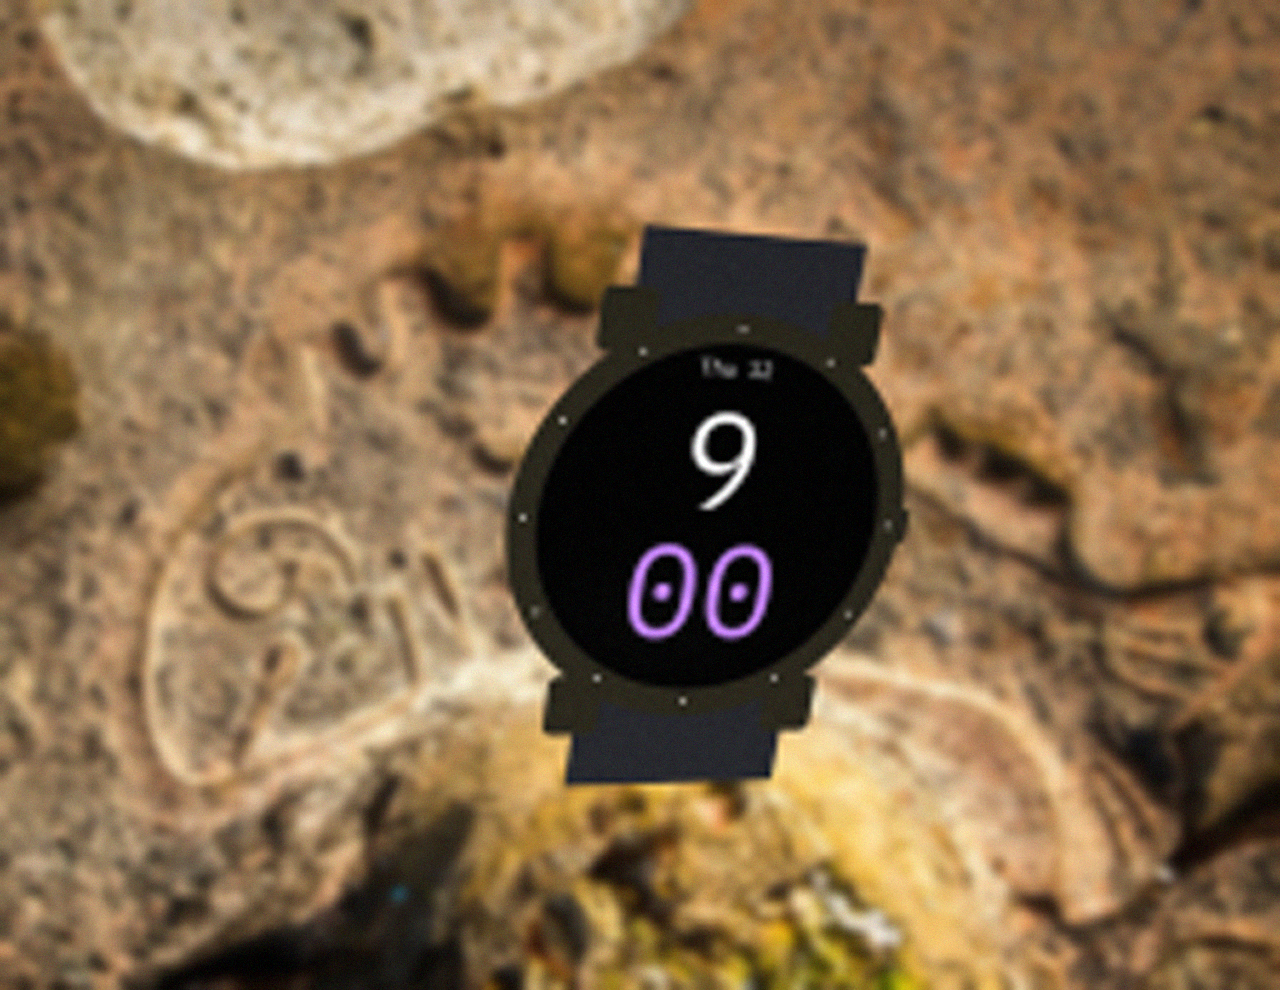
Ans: 9:00
